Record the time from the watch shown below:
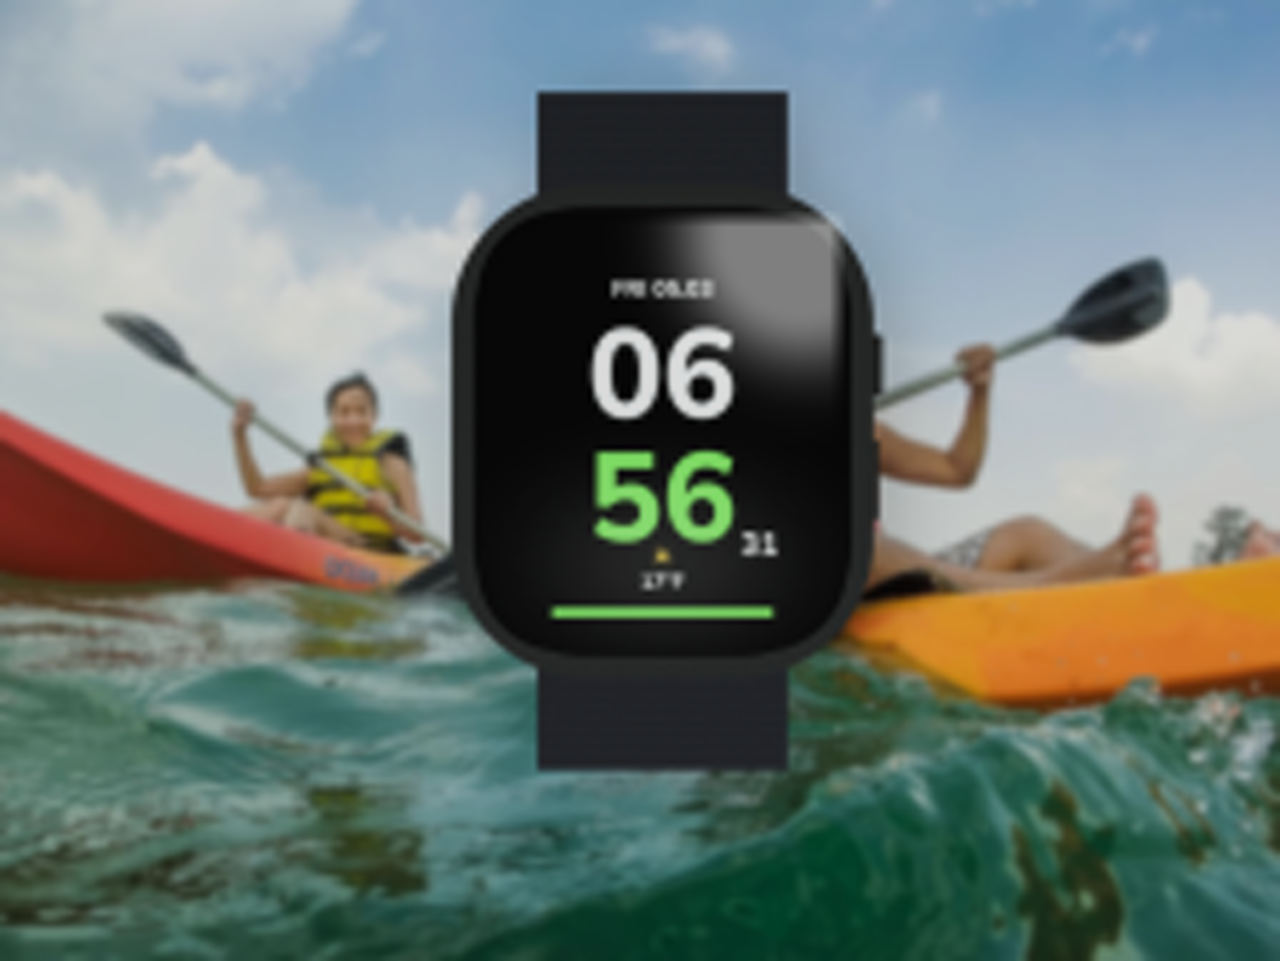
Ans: 6:56
